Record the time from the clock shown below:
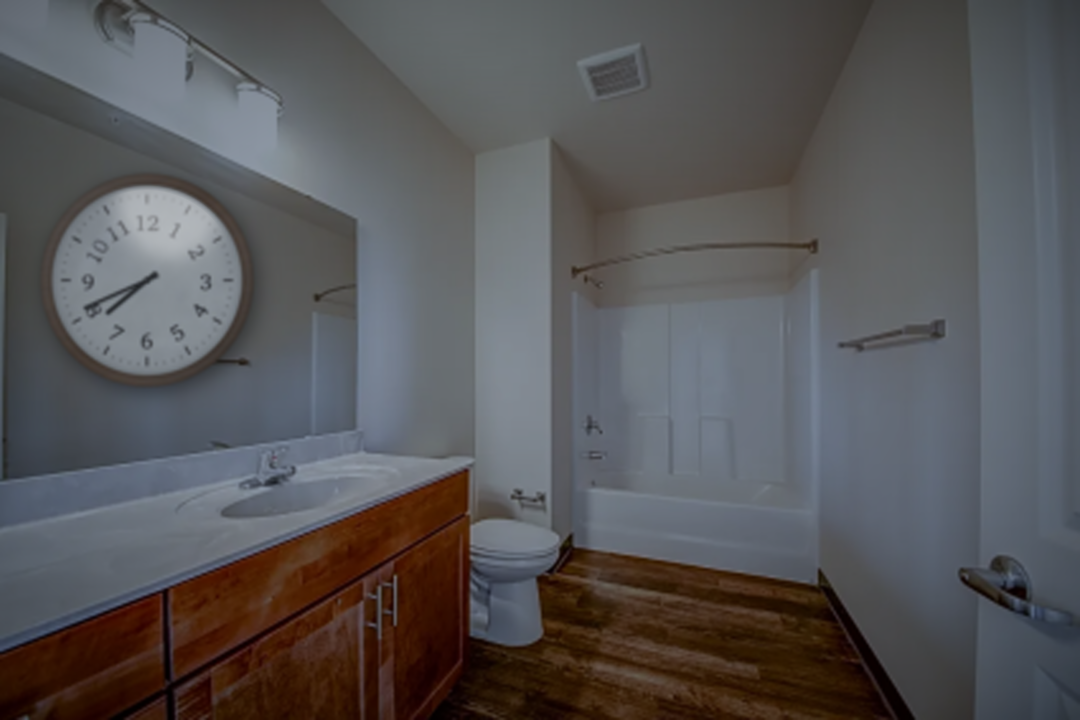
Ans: 7:41
